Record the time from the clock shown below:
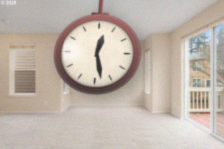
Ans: 12:28
